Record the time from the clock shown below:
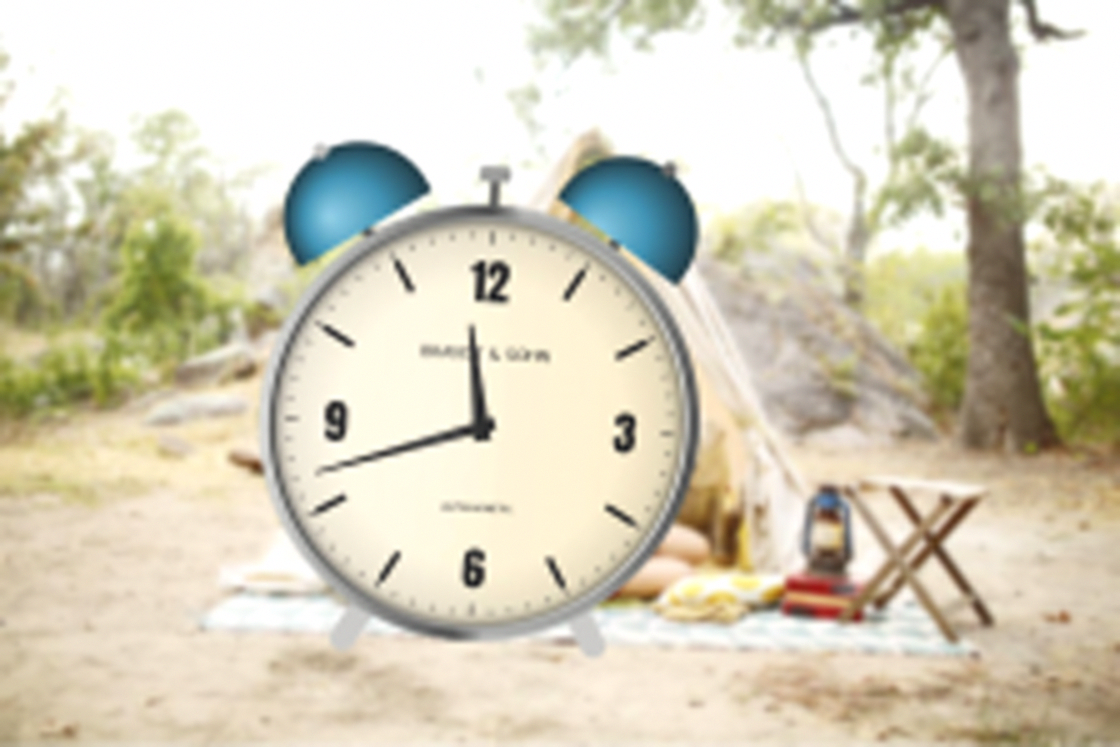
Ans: 11:42
